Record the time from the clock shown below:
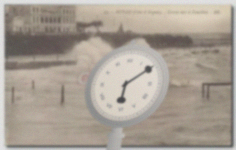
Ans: 6:09
